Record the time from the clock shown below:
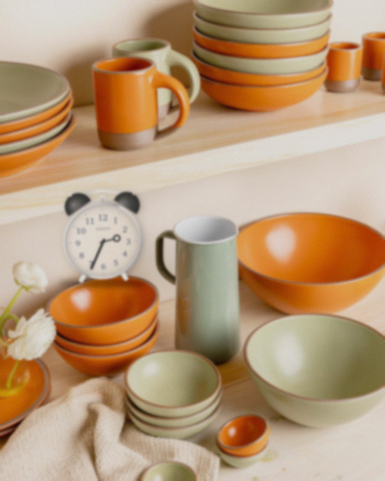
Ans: 2:34
